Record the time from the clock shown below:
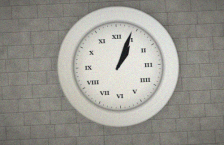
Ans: 1:04
